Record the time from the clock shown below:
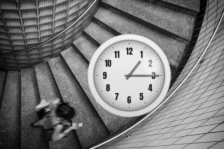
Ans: 1:15
